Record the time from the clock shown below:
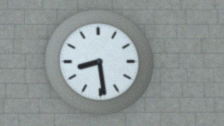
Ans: 8:29
